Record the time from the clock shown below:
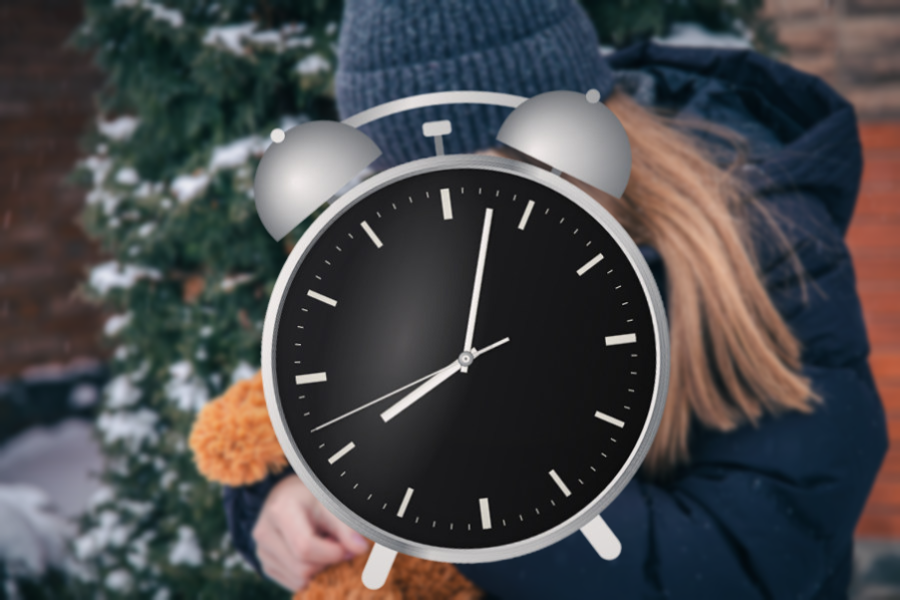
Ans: 8:02:42
